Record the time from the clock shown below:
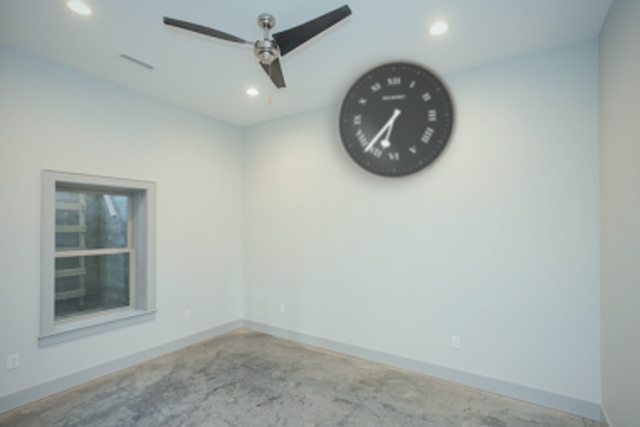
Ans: 6:37
